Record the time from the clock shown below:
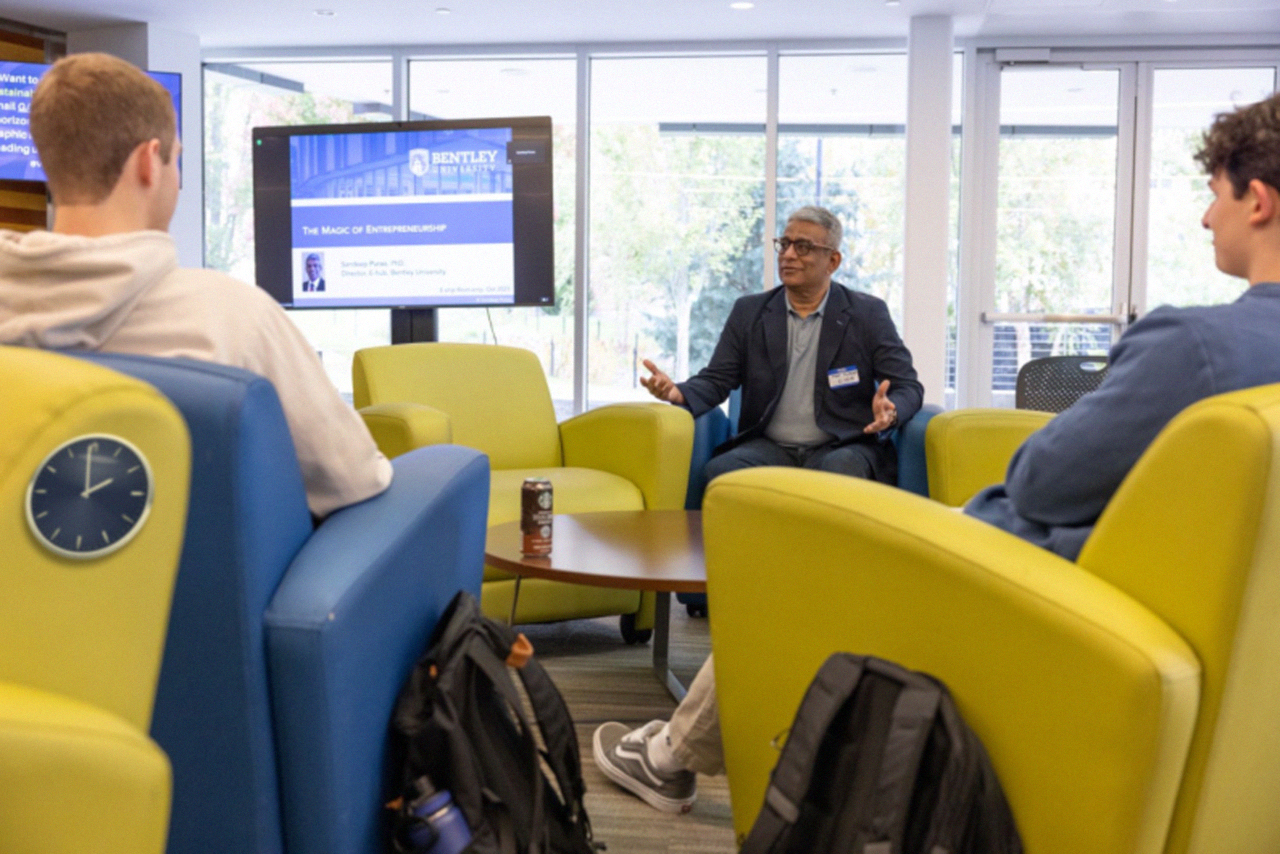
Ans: 1:59
